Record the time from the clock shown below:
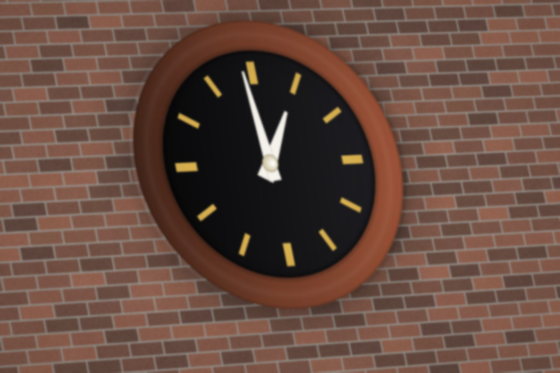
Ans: 12:59
